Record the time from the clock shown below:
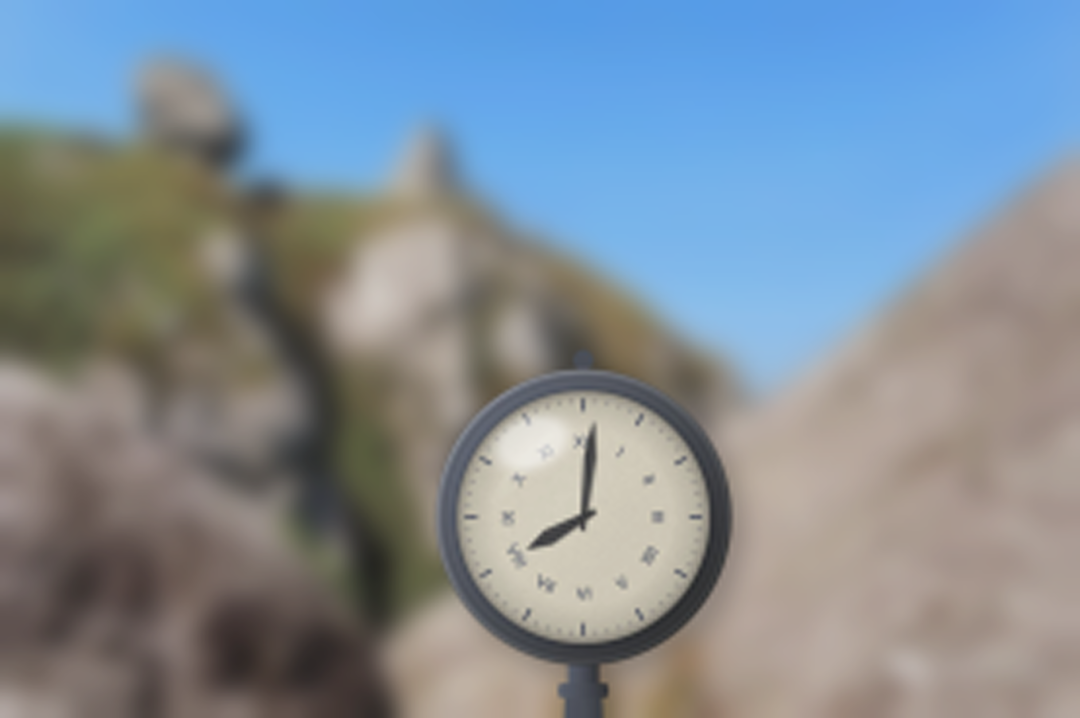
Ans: 8:01
